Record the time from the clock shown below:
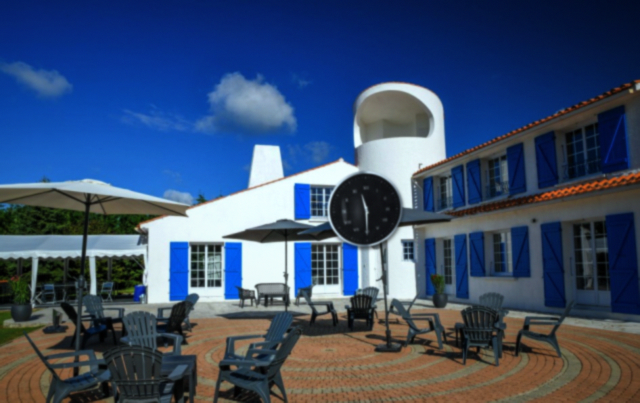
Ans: 11:30
